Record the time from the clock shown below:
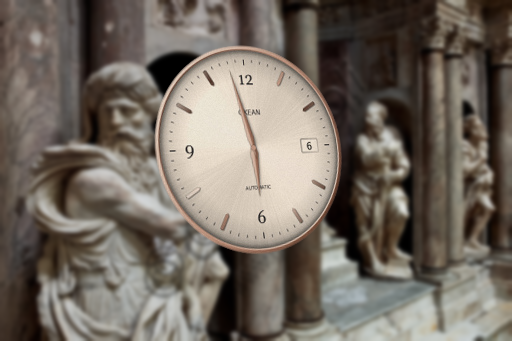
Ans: 5:58
